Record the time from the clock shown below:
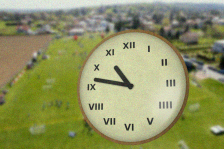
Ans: 10:47
